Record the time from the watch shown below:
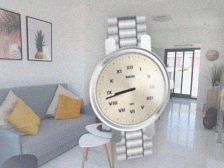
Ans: 8:43
